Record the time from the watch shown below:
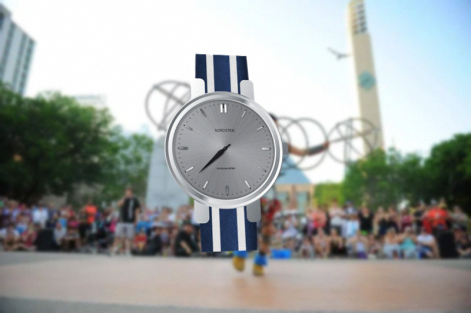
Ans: 7:38
